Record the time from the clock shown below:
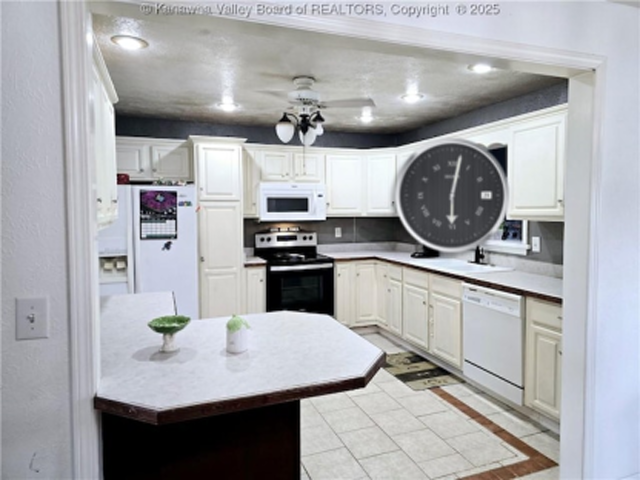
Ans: 6:02
